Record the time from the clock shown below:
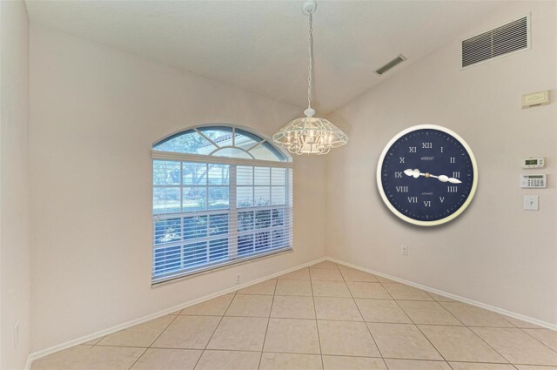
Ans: 9:17
